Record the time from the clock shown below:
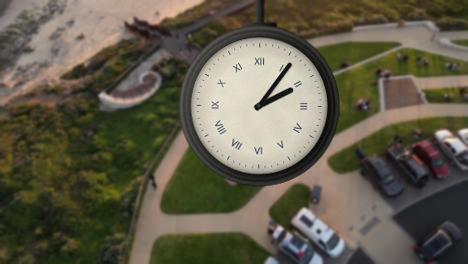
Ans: 2:06
